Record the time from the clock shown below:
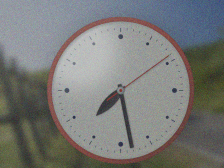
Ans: 7:28:09
